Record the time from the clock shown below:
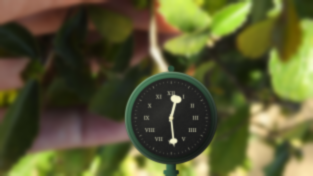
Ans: 12:29
